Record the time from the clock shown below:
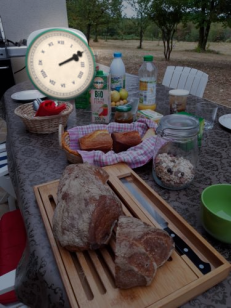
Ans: 2:10
